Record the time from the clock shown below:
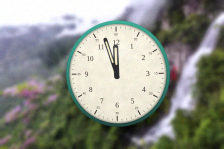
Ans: 11:57
